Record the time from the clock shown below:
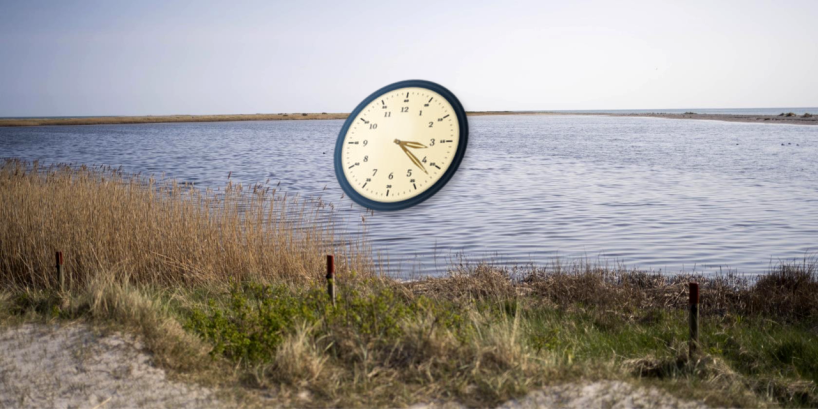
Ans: 3:22
